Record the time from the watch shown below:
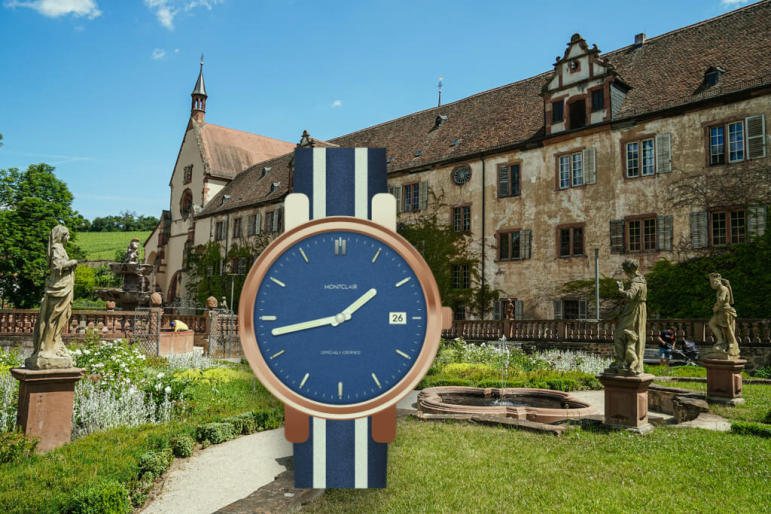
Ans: 1:43
